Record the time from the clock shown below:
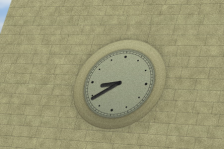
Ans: 8:39
